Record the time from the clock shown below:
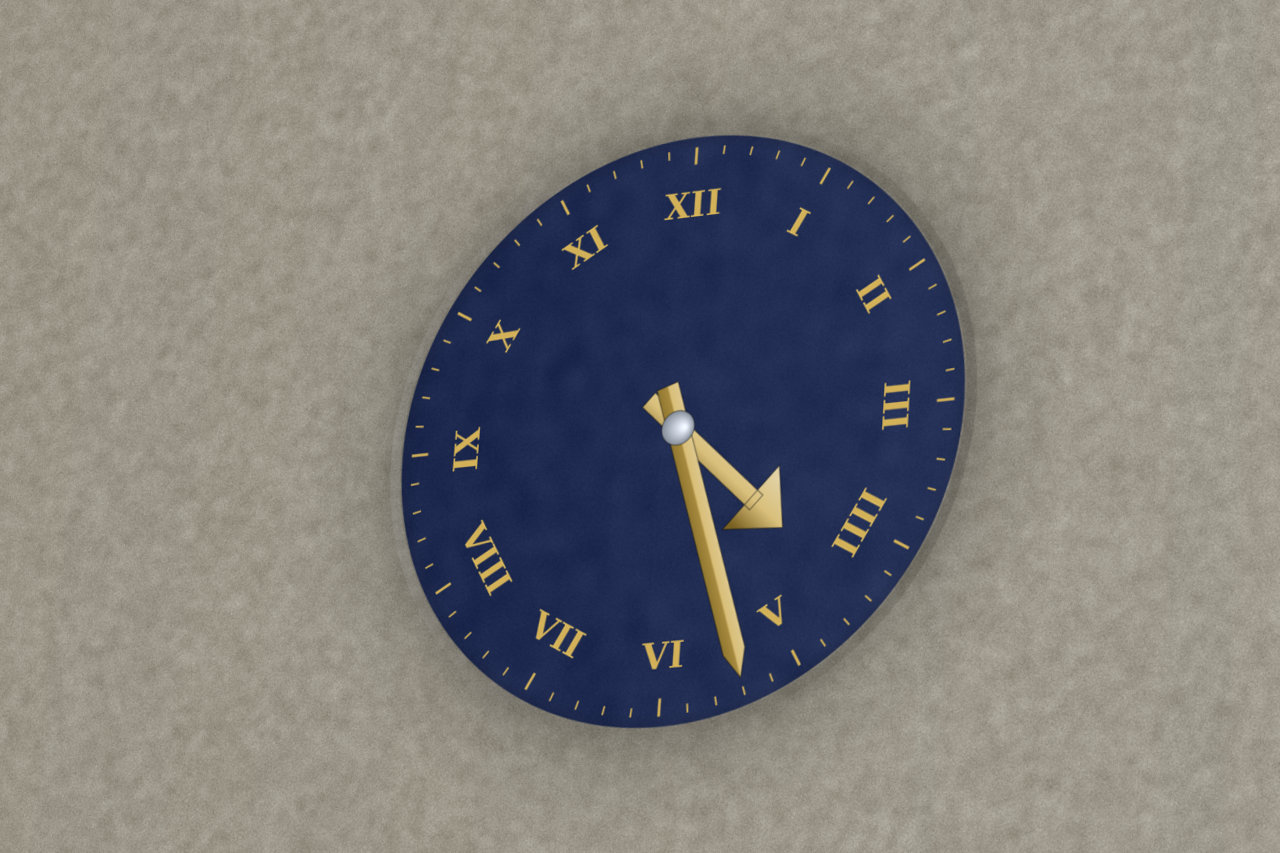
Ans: 4:27
